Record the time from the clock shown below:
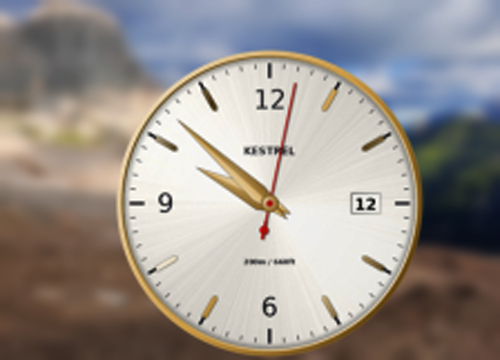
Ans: 9:52:02
